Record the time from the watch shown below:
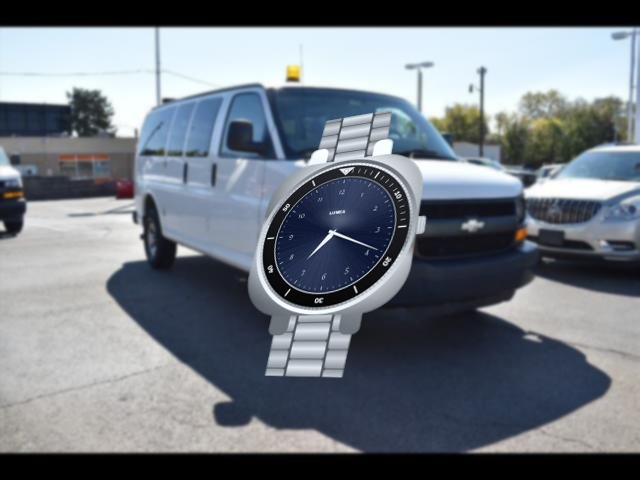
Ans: 7:19
